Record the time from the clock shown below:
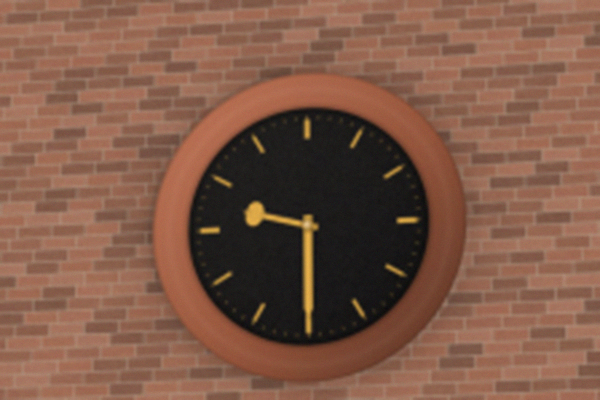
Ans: 9:30
